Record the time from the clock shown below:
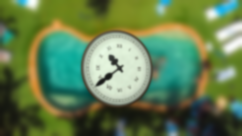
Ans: 10:39
